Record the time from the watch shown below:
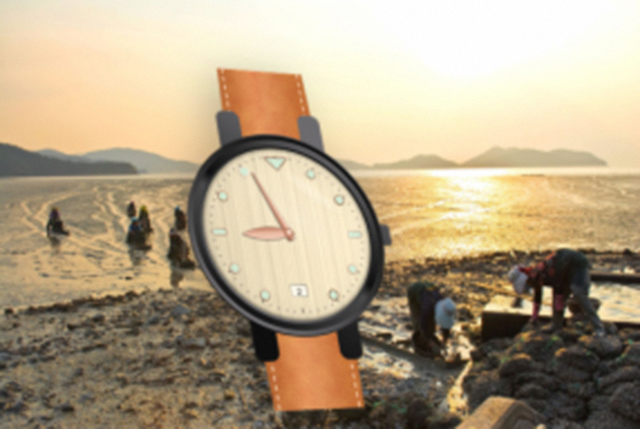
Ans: 8:56
